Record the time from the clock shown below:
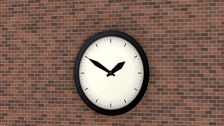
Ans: 1:50
